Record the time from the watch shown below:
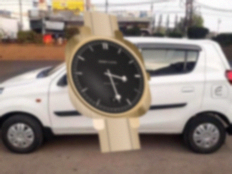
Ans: 3:28
